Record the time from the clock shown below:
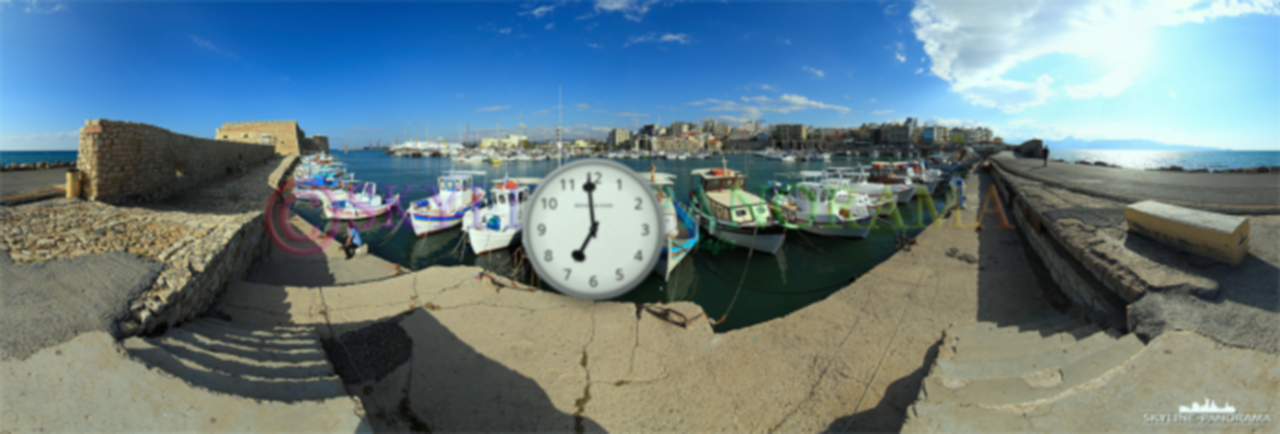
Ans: 6:59
